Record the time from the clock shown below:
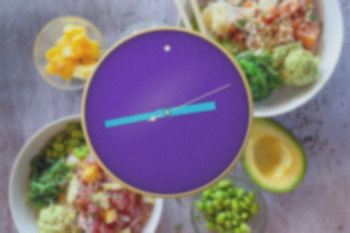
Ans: 2:43:11
